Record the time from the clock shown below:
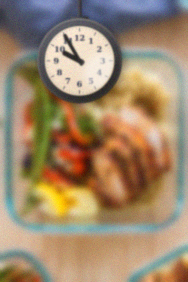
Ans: 9:55
